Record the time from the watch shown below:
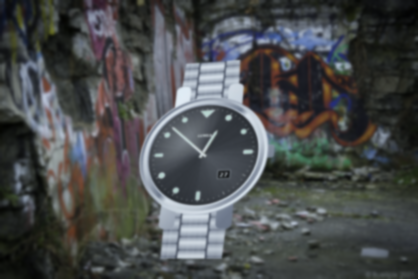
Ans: 12:52
